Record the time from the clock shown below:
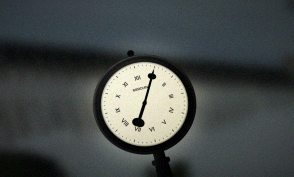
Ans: 7:05
